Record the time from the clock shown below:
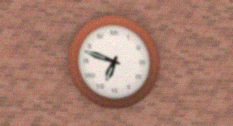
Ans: 6:48
